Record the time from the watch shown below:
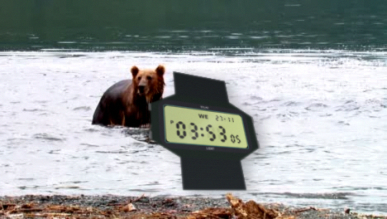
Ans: 3:53
